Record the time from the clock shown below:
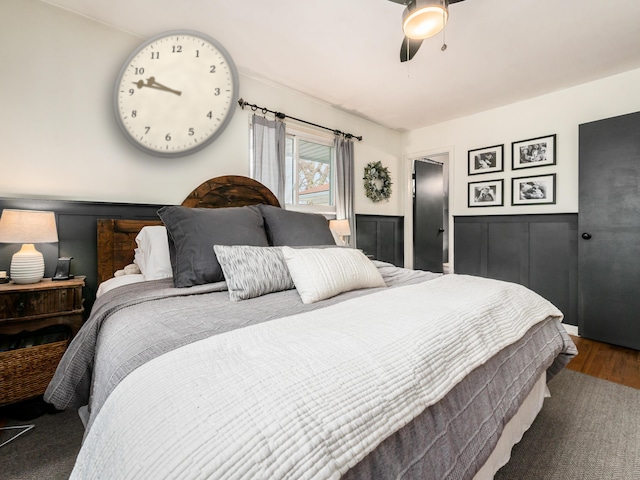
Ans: 9:47
